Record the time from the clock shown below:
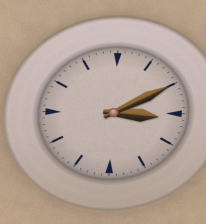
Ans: 3:10
